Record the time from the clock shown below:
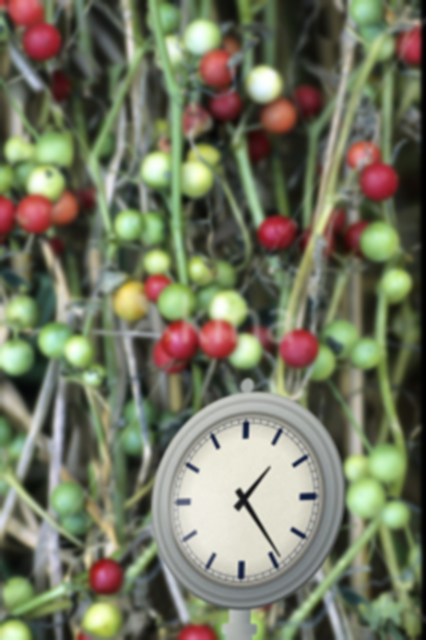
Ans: 1:24
